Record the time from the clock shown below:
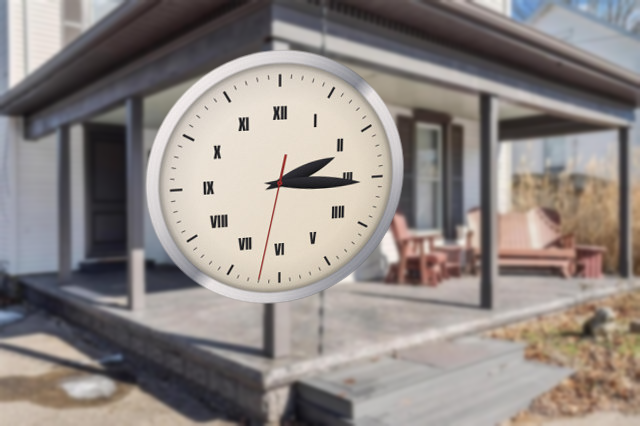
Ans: 2:15:32
